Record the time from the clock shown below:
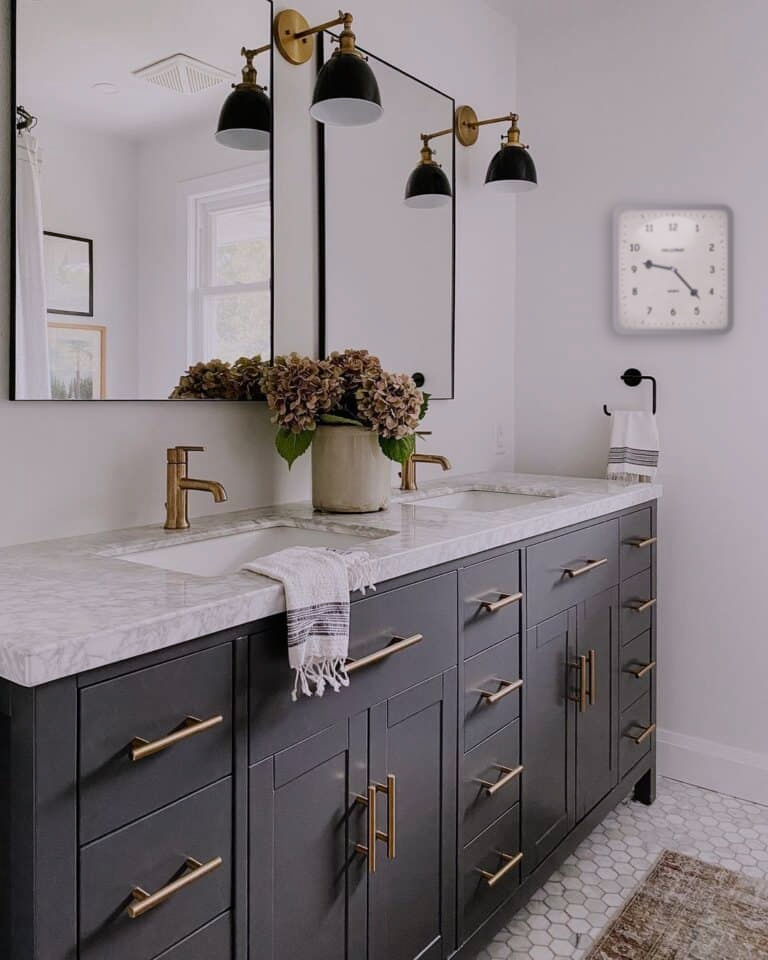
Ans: 9:23
